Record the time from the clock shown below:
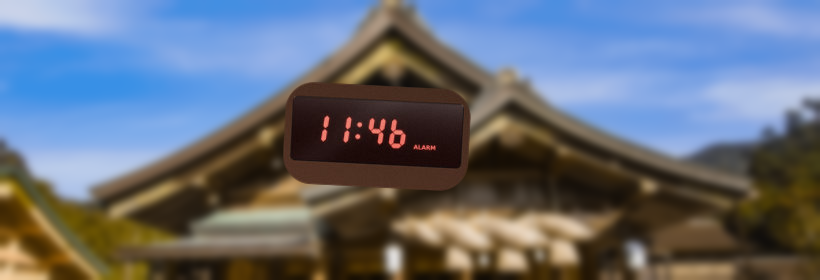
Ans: 11:46
